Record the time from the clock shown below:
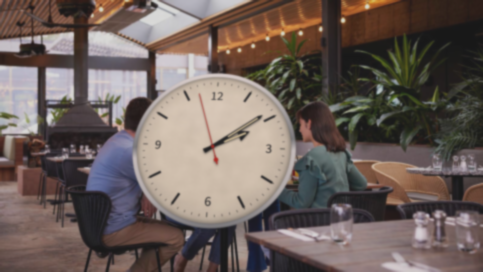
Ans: 2:08:57
